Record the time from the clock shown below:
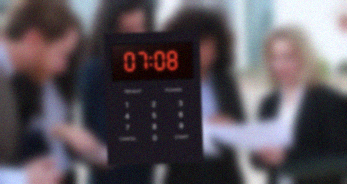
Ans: 7:08
